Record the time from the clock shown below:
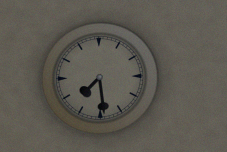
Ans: 7:29
